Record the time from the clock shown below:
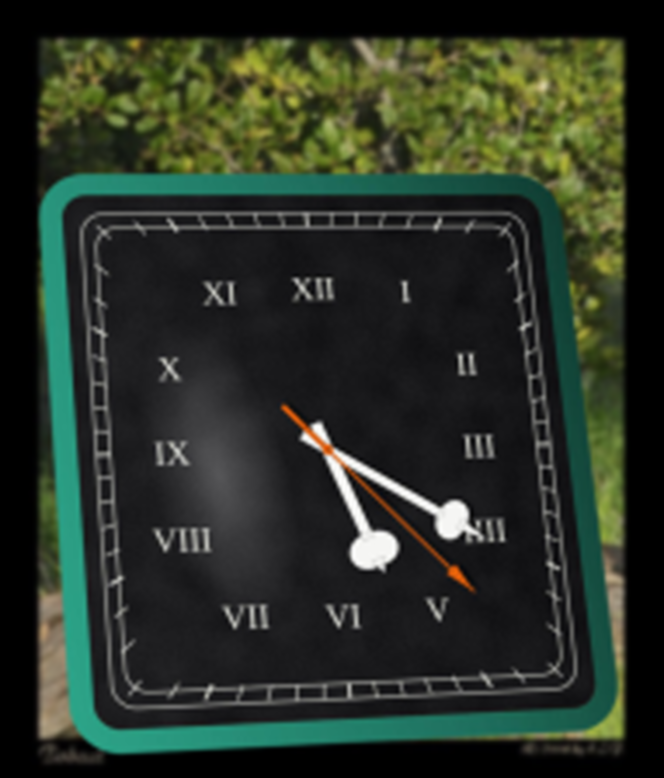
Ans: 5:20:23
